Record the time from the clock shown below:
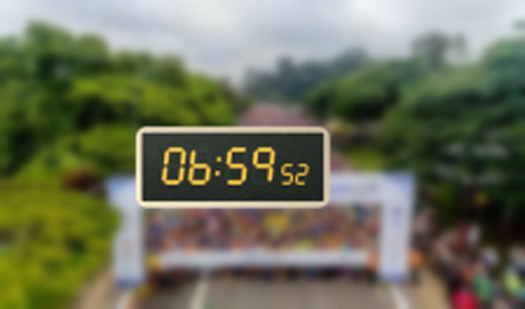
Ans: 6:59:52
